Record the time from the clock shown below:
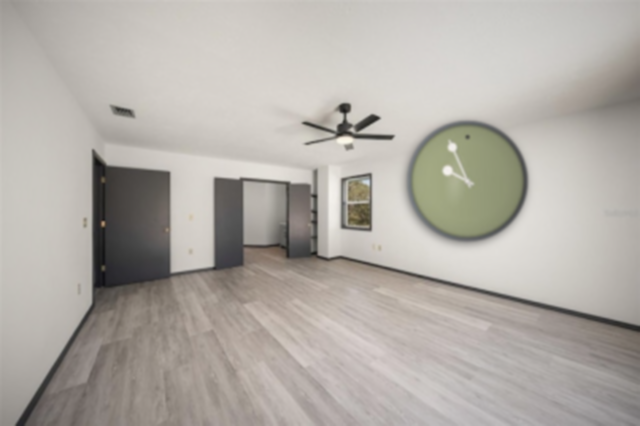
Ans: 9:56
